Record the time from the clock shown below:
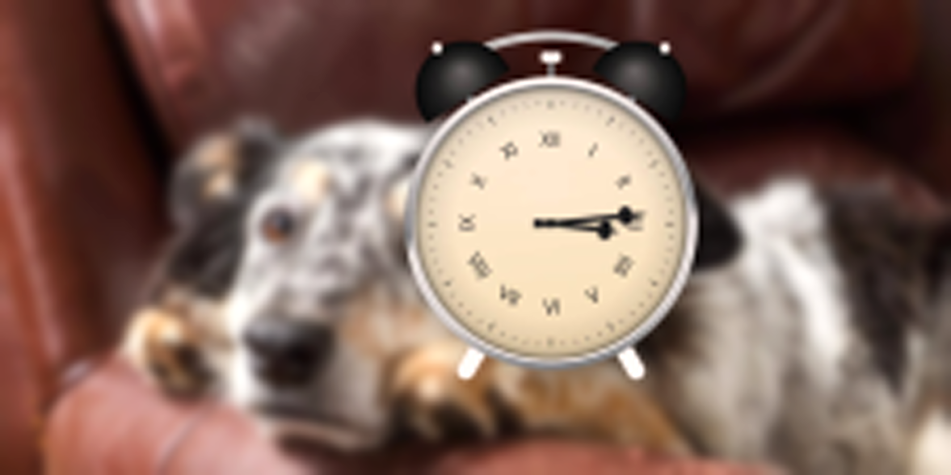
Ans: 3:14
